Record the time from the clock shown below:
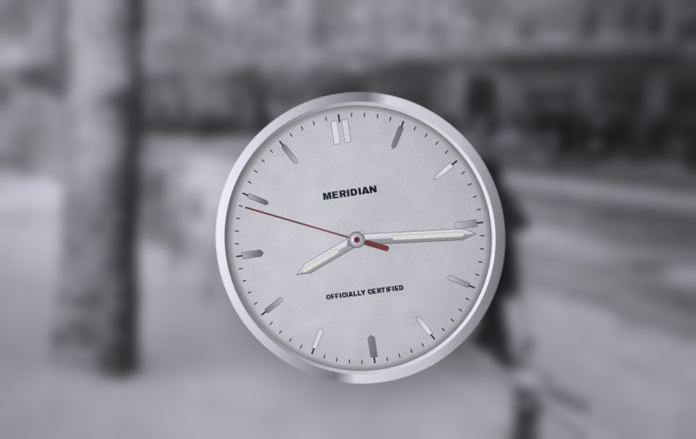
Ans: 8:15:49
